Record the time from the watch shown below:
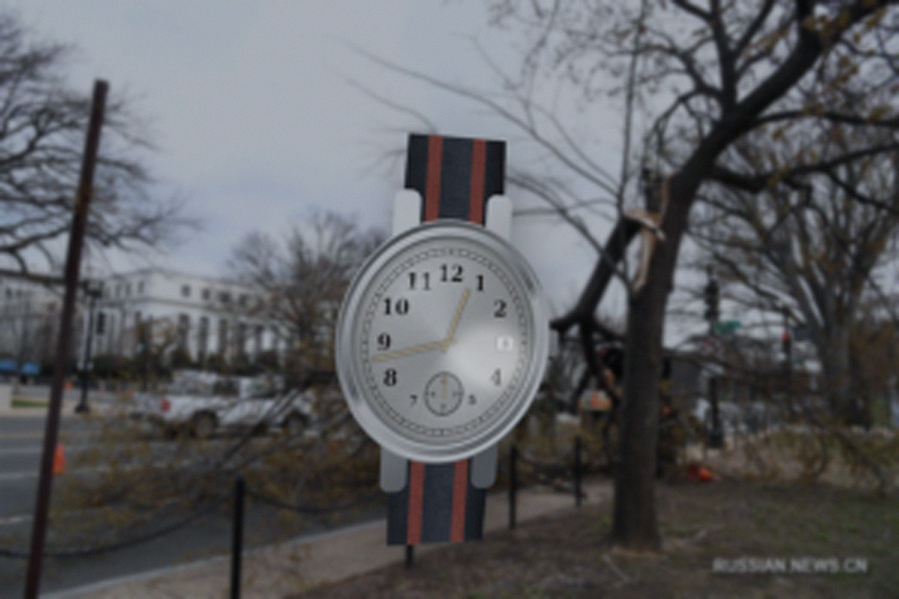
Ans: 12:43
